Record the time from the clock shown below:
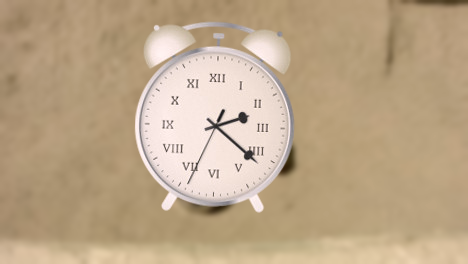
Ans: 2:21:34
